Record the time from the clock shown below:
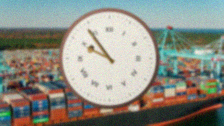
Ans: 9:54
